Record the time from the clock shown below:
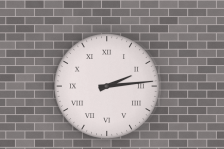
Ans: 2:14
